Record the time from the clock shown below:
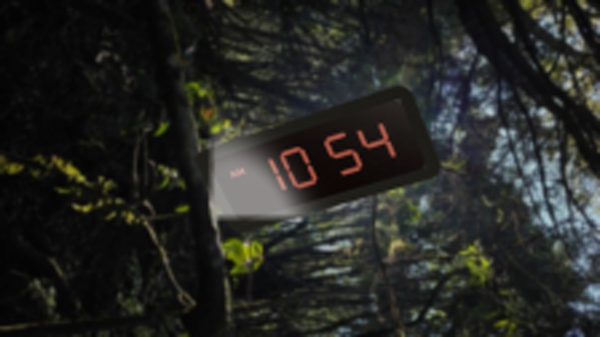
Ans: 10:54
